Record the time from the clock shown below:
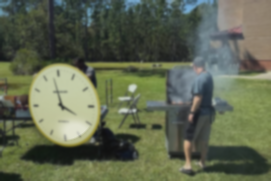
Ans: 3:58
